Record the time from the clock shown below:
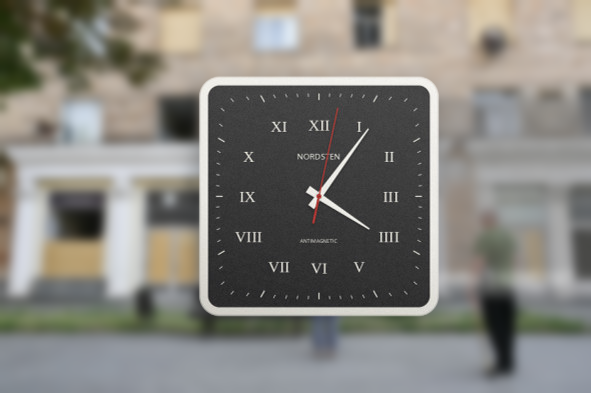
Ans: 4:06:02
